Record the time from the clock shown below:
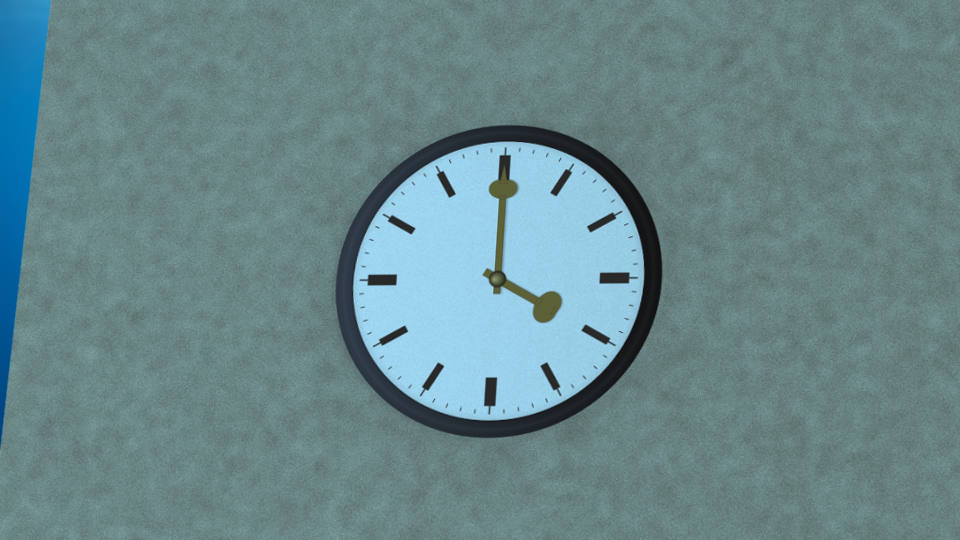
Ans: 4:00
